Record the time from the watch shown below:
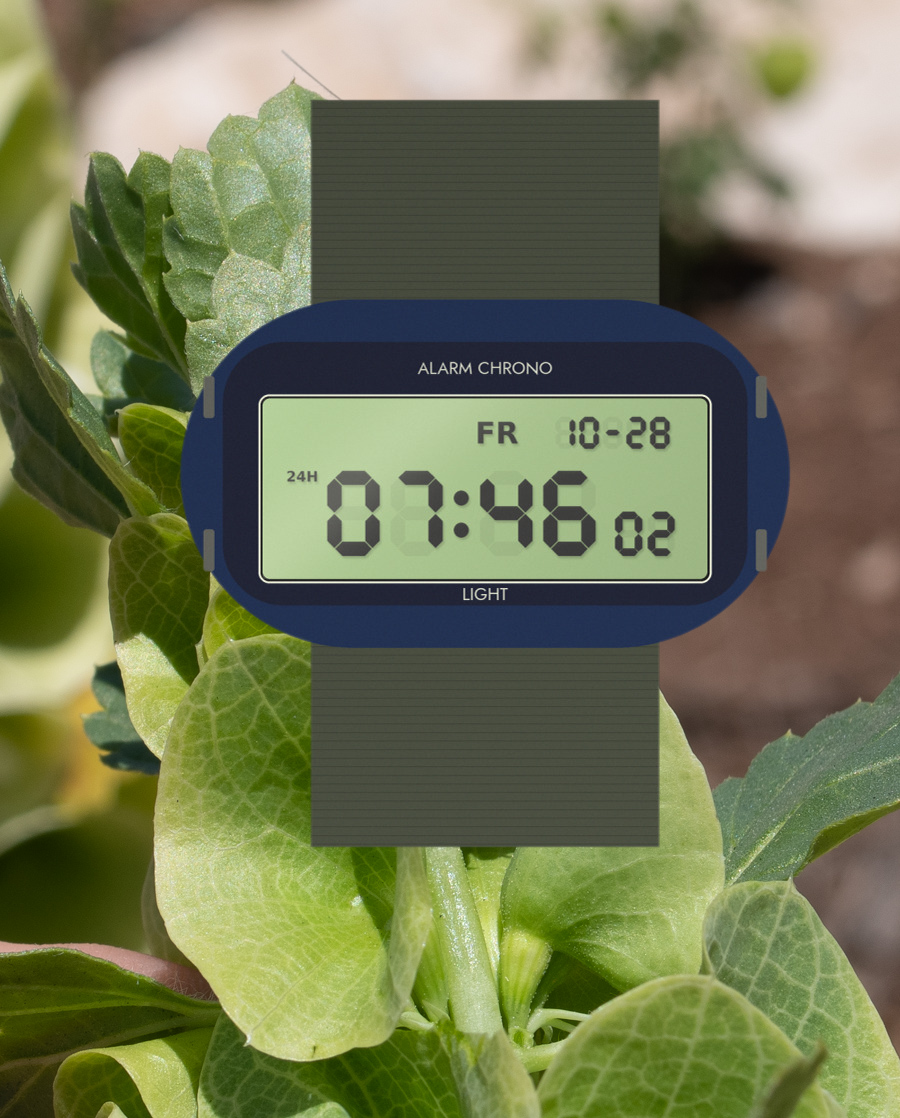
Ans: 7:46:02
